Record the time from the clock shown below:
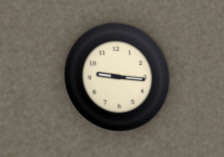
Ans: 9:16
